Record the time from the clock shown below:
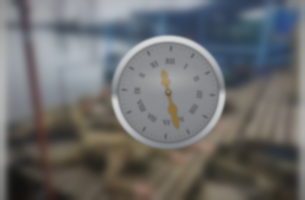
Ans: 11:27
